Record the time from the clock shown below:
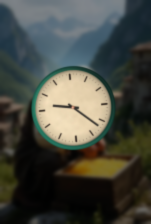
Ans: 9:22
